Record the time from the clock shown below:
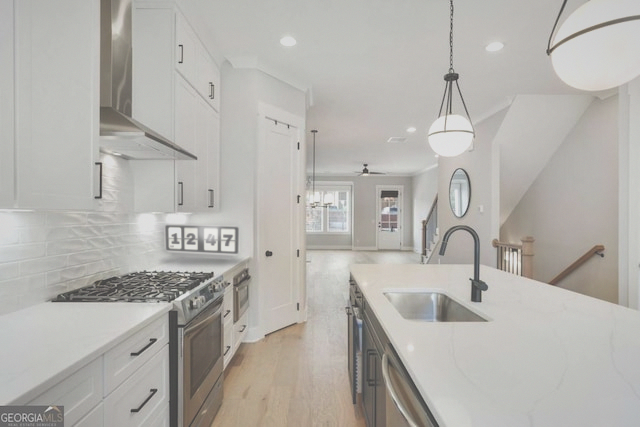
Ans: 12:47
